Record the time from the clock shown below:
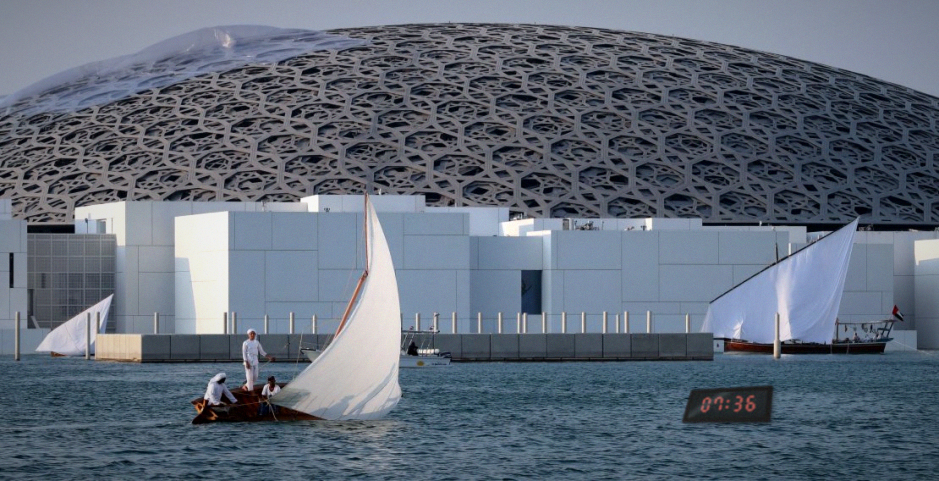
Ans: 7:36
